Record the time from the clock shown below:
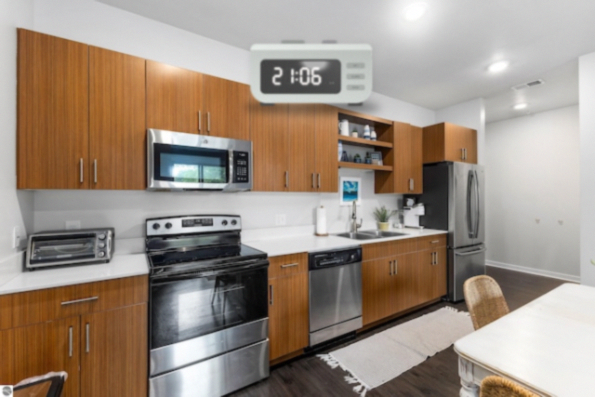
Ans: 21:06
